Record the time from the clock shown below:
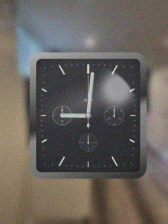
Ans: 9:01
